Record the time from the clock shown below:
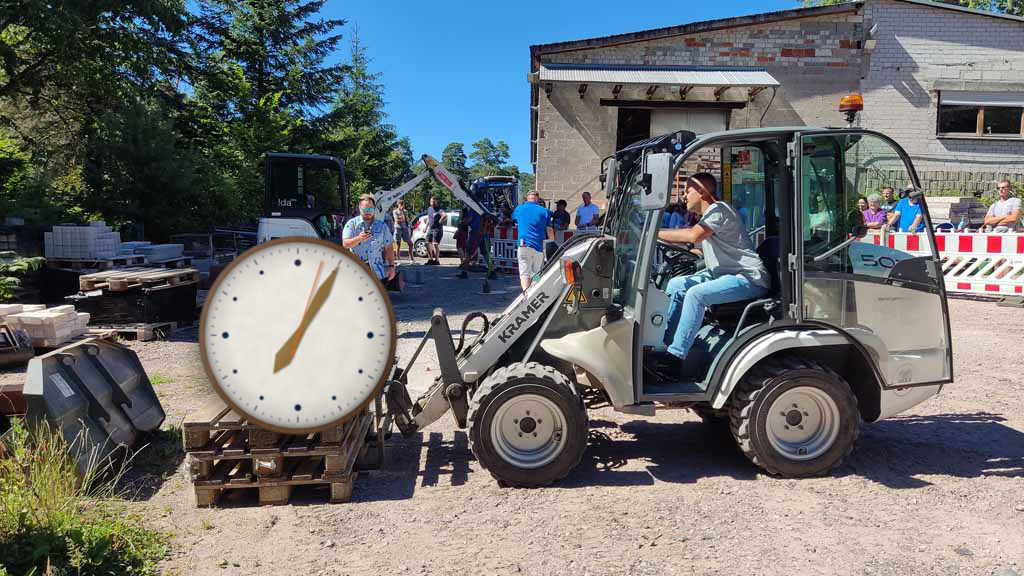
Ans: 7:05:03
